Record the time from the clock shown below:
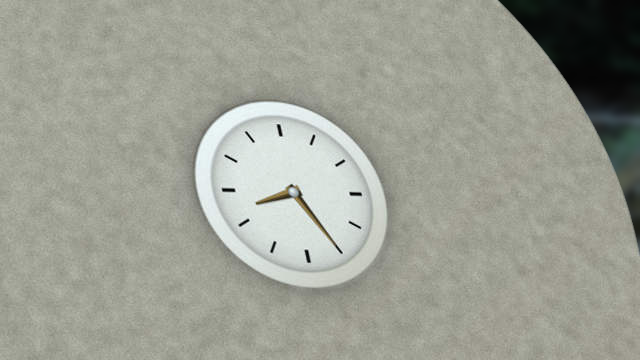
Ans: 8:25
